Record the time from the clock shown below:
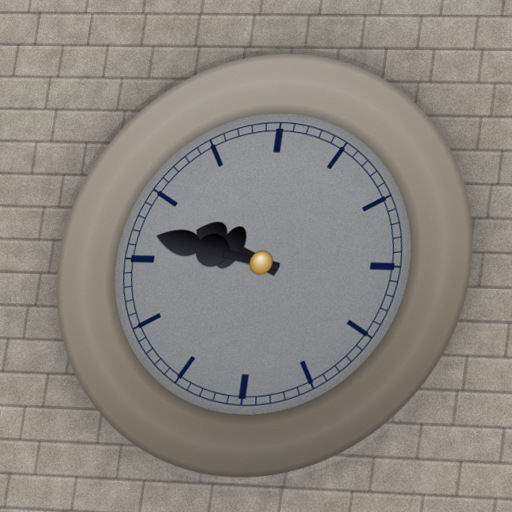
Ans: 9:47
